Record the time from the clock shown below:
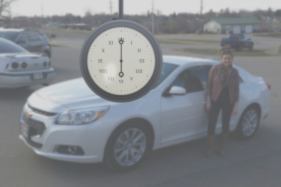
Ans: 6:00
